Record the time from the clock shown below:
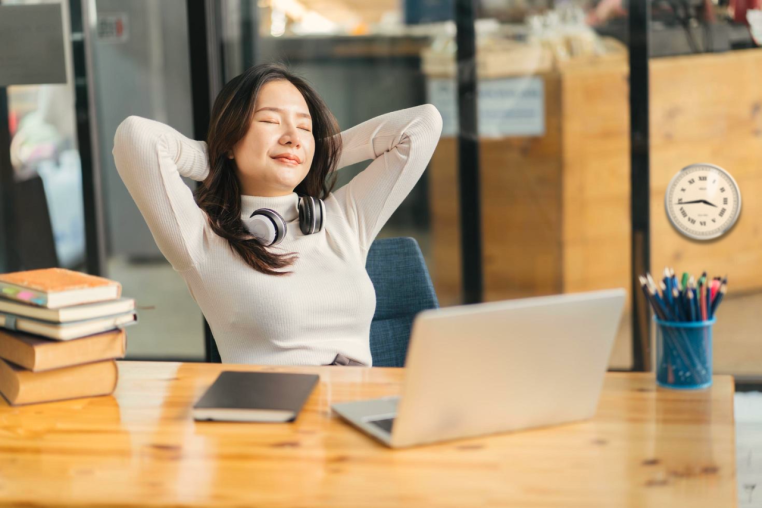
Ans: 3:44
